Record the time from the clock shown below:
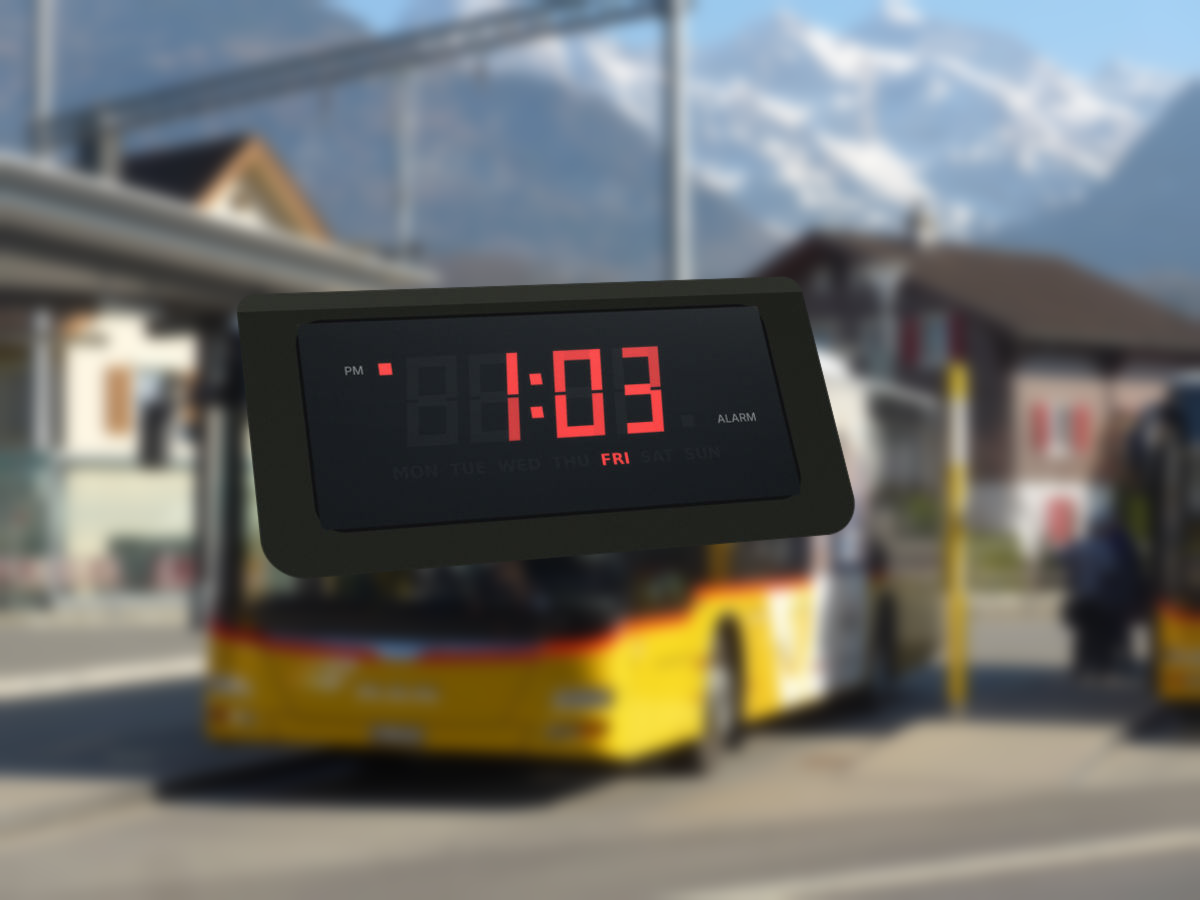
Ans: 1:03
